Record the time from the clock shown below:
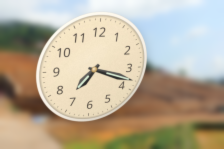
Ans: 7:18
